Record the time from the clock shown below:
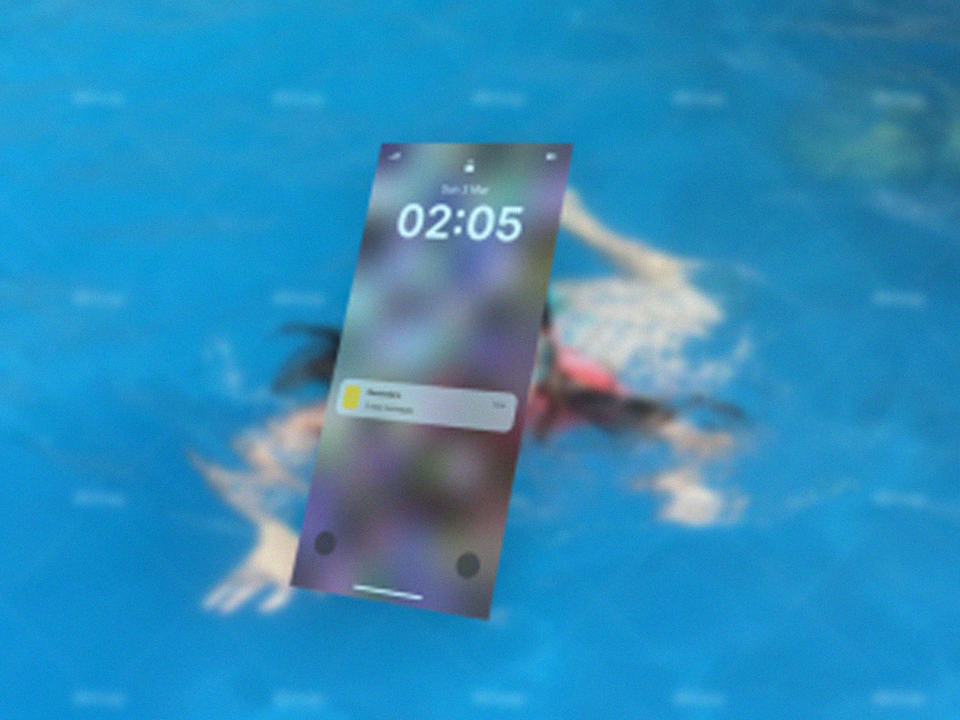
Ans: 2:05
